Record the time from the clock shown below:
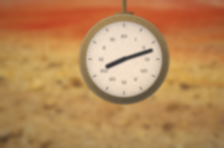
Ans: 8:12
